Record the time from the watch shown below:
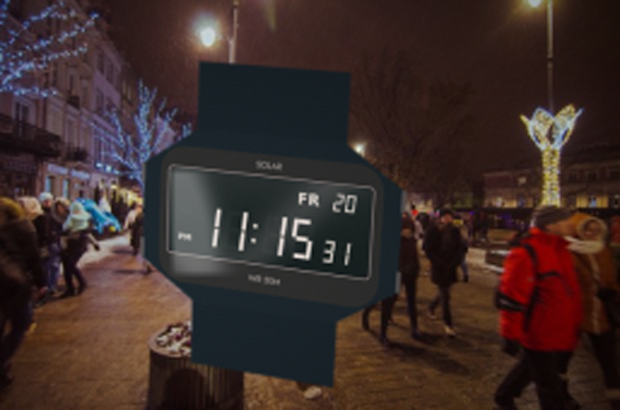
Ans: 11:15:31
